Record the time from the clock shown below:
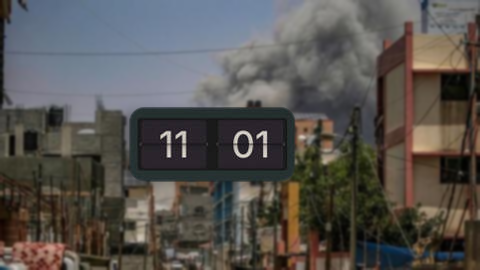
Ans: 11:01
